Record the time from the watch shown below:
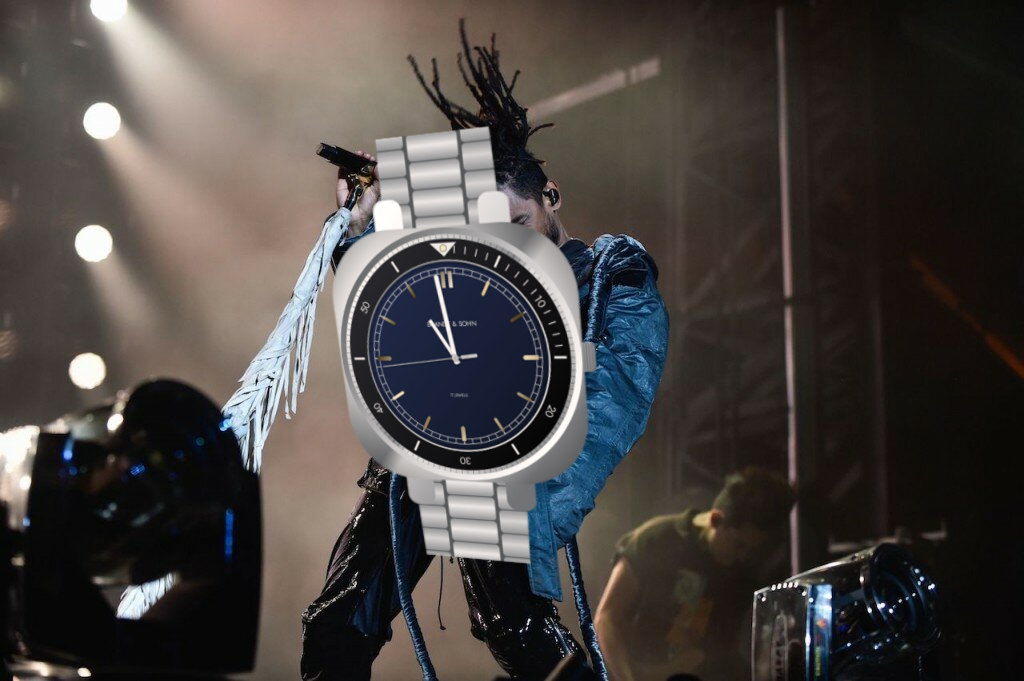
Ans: 10:58:44
